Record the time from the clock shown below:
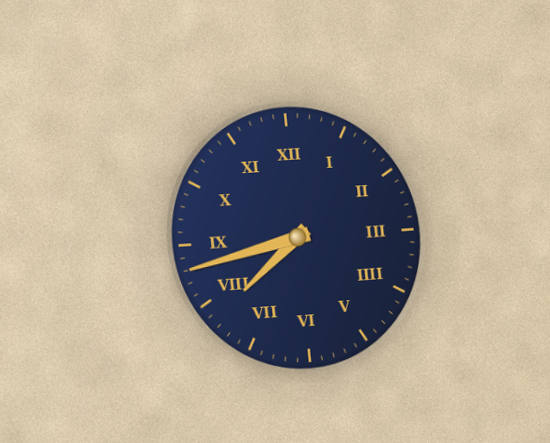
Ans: 7:43
